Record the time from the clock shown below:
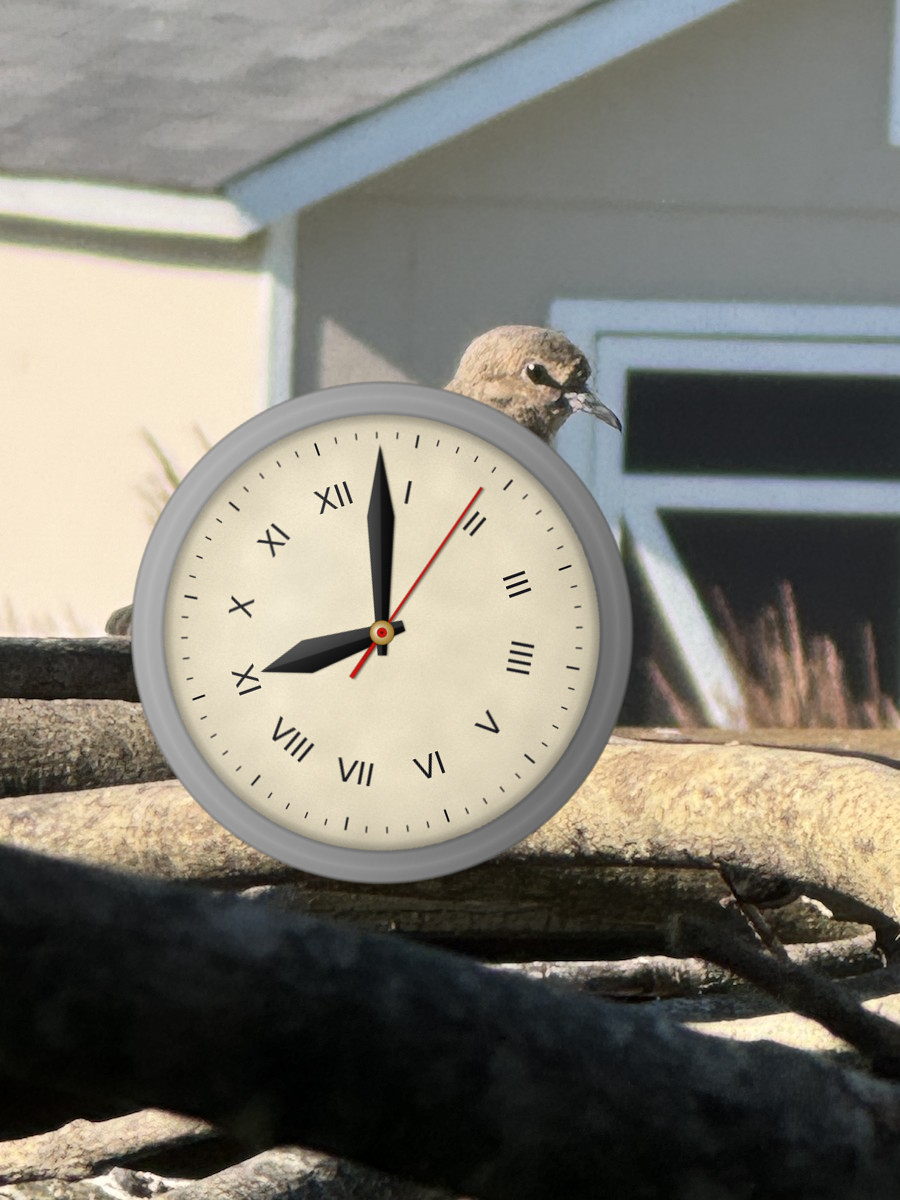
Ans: 9:03:09
